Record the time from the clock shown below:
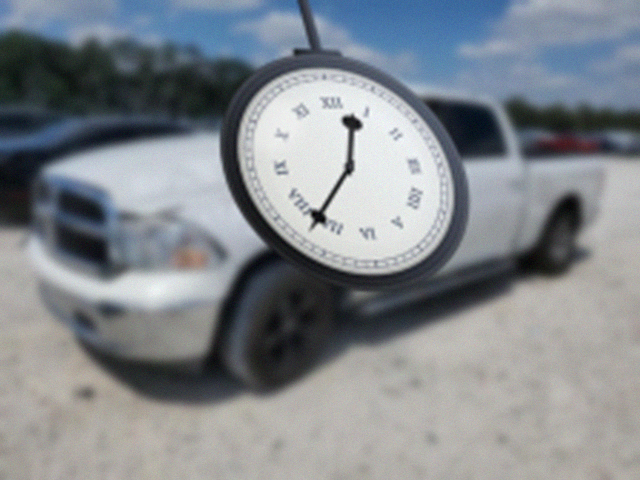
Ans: 12:37
